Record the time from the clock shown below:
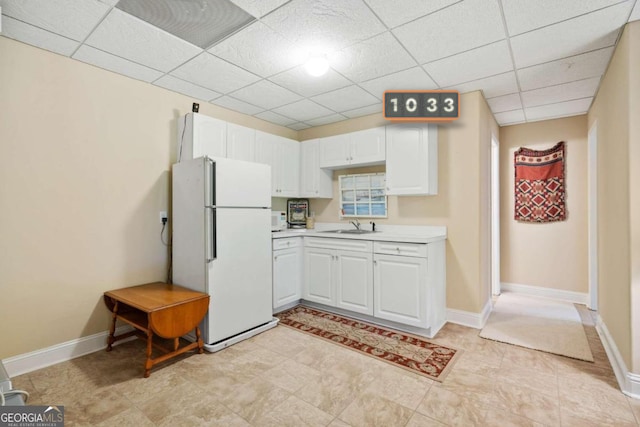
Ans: 10:33
